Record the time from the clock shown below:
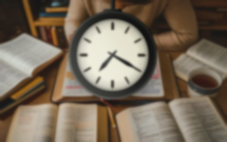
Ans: 7:20
